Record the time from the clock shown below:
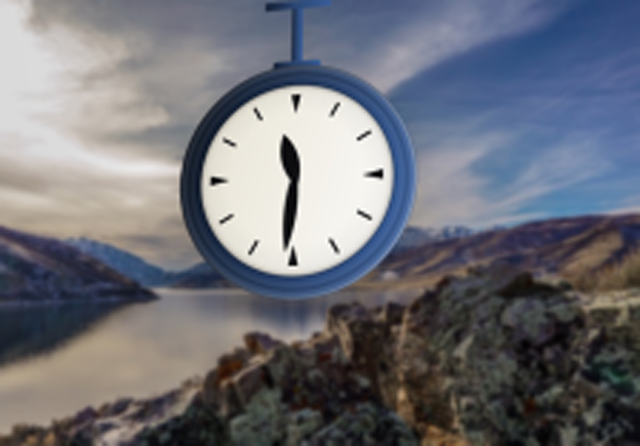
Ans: 11:31
